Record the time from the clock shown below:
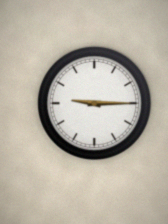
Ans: 9:15
